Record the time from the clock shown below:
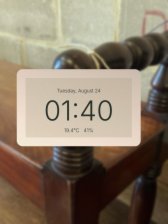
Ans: 1:40
